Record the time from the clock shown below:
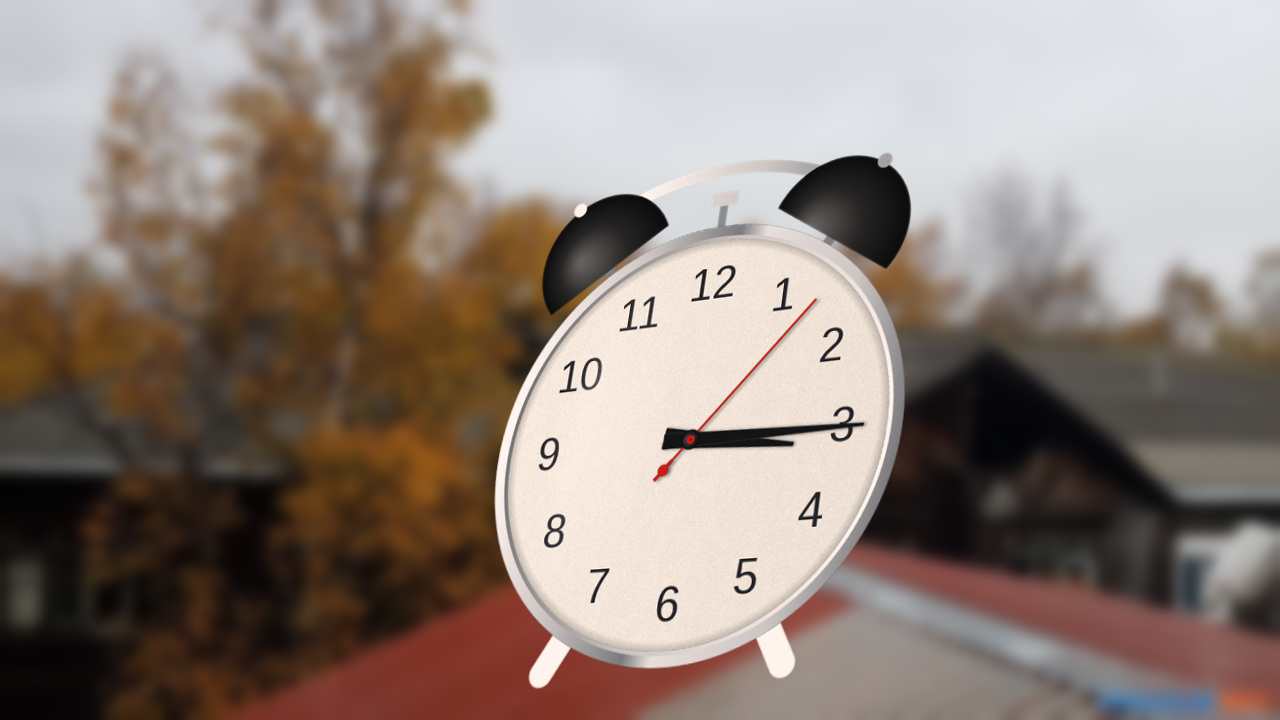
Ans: 3:15:07
